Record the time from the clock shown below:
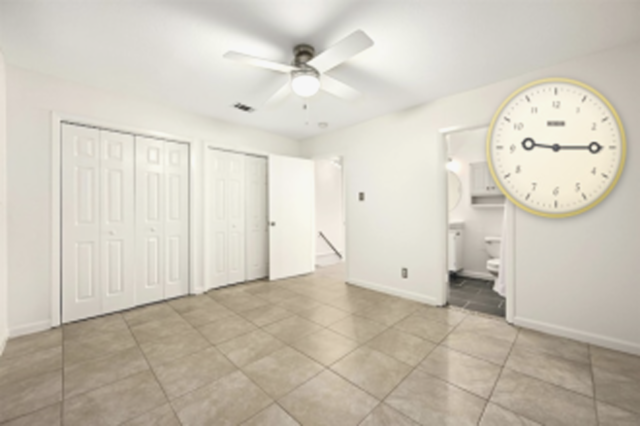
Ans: 9:15
